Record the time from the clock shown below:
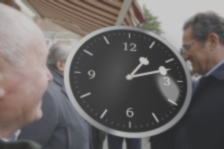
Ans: 1:12
